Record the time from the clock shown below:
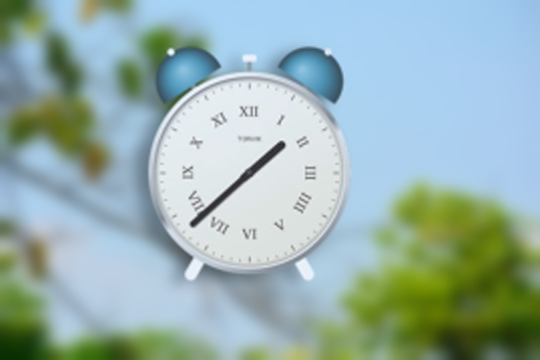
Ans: 1:38
